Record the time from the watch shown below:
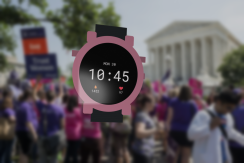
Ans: 10:45
